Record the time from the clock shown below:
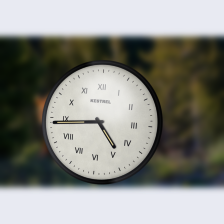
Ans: 4:44
